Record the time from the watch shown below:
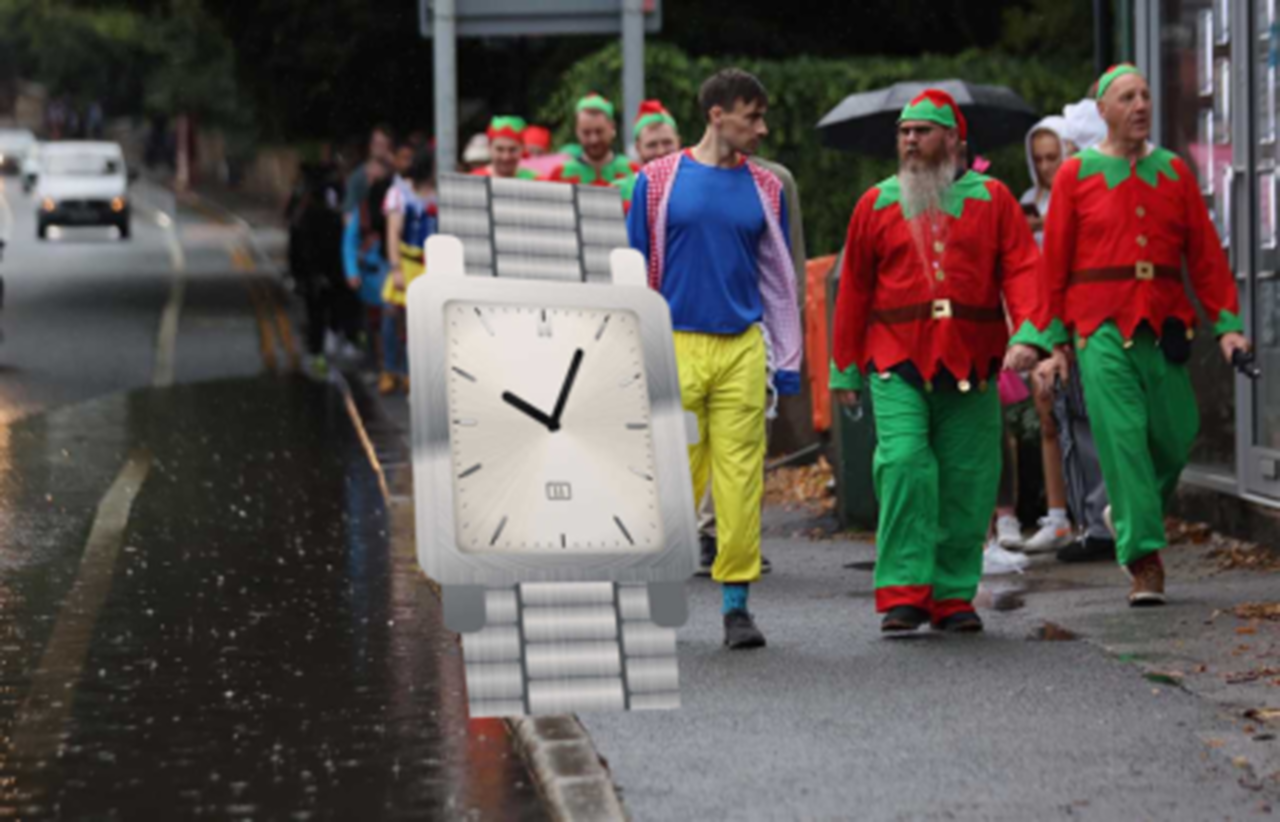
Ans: 10:04
